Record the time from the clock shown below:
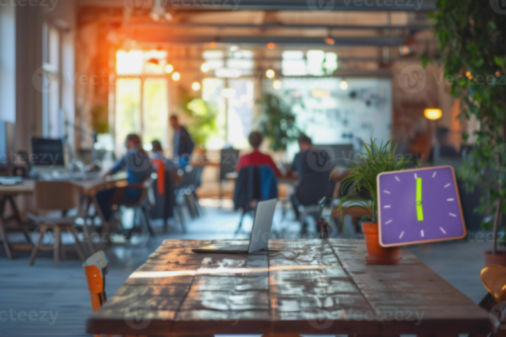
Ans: 6:01
